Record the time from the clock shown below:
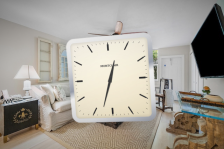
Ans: 12:33
